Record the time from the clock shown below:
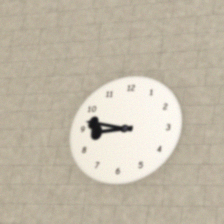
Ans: 8:47
